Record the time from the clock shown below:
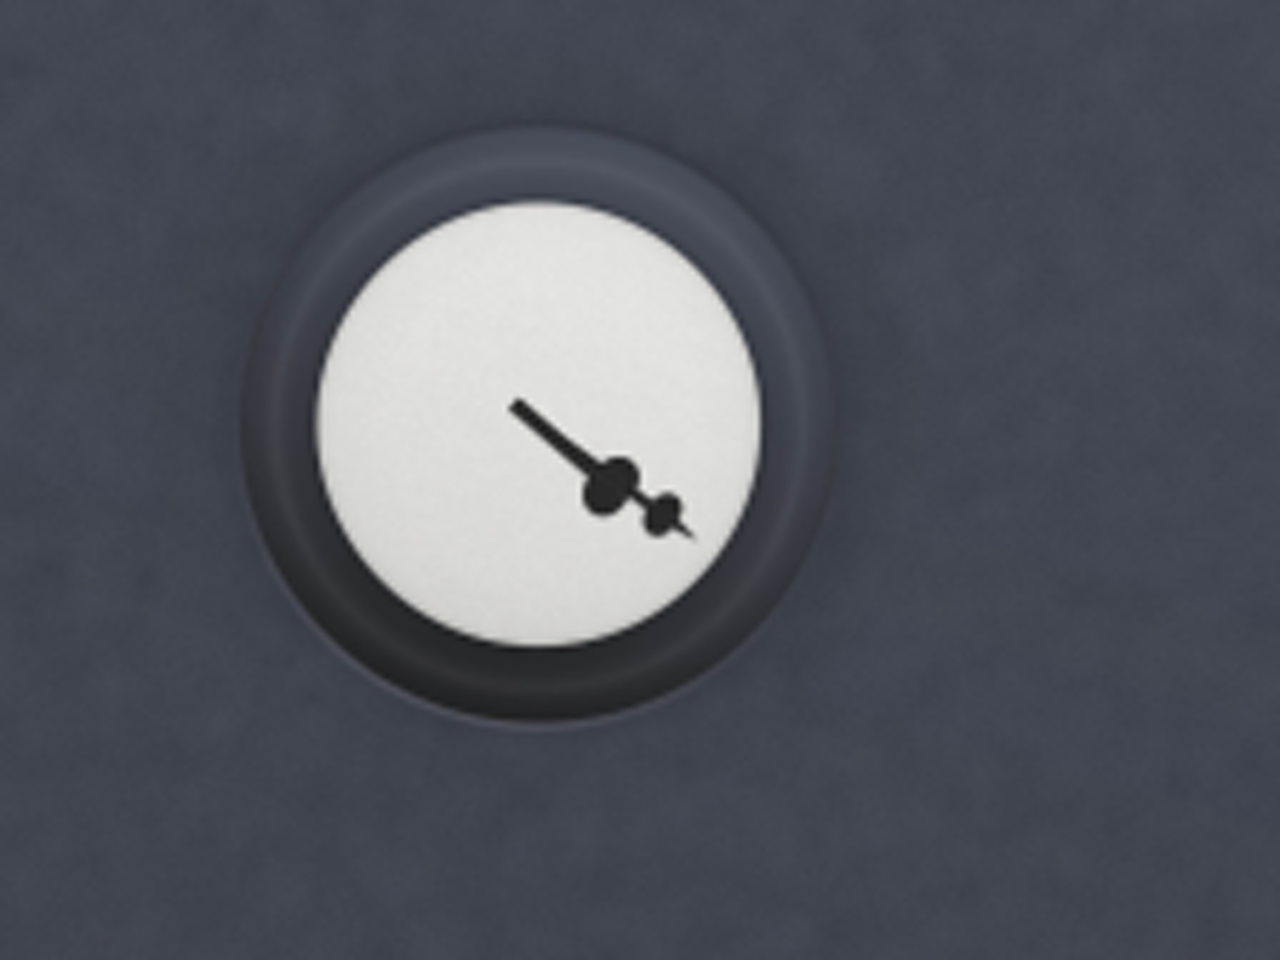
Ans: 4:21
